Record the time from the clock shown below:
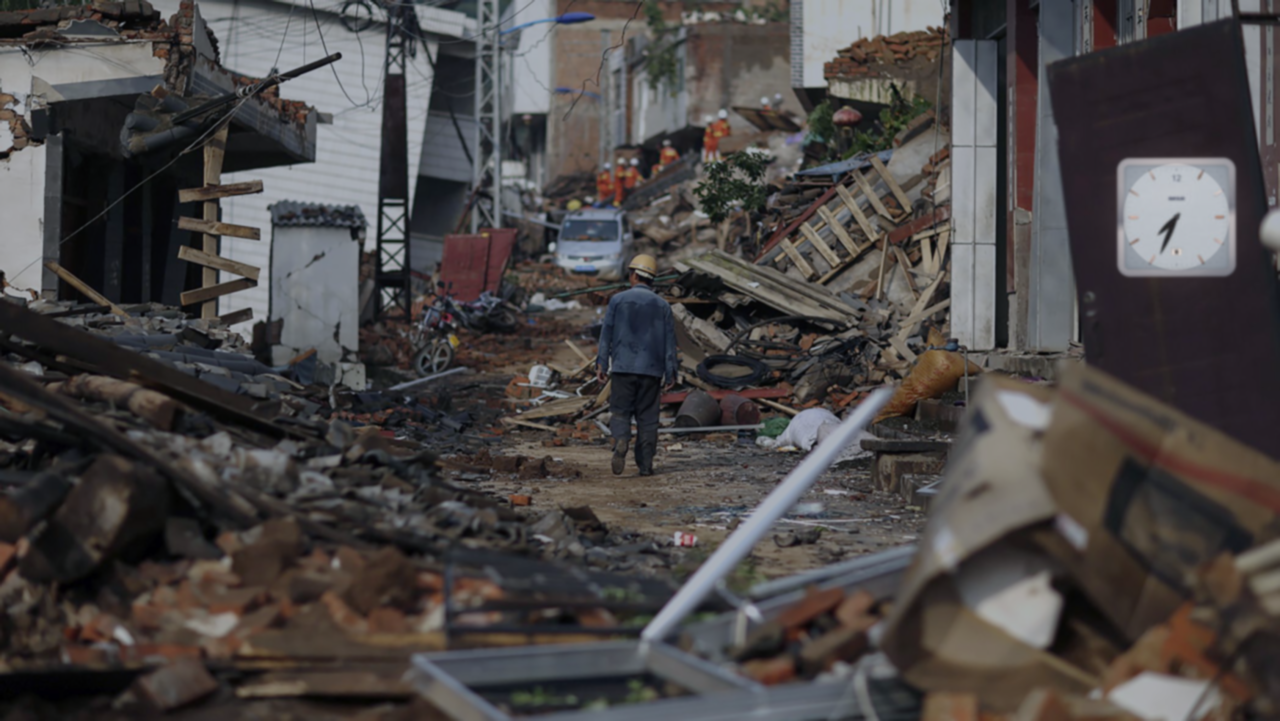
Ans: 7:34
